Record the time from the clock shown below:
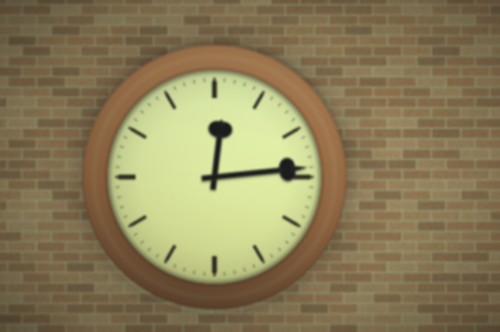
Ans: 12:14
